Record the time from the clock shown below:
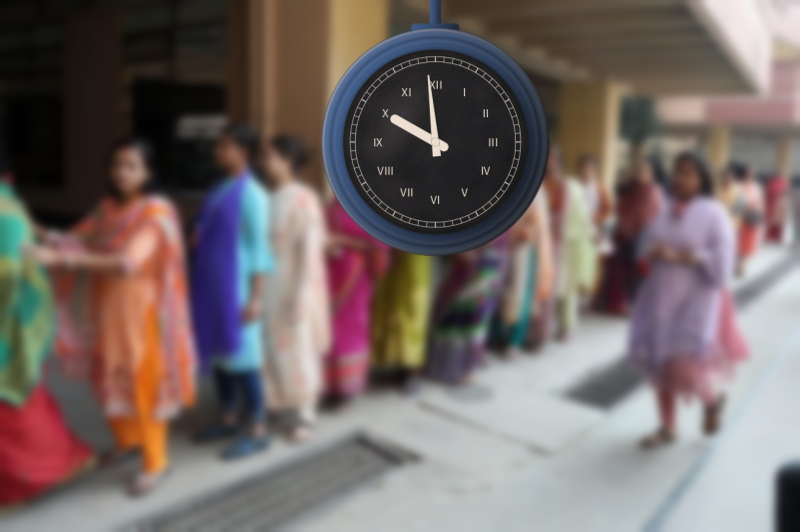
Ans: 9:59
